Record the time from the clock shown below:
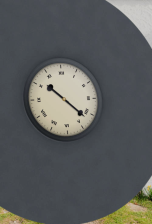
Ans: 10:22
